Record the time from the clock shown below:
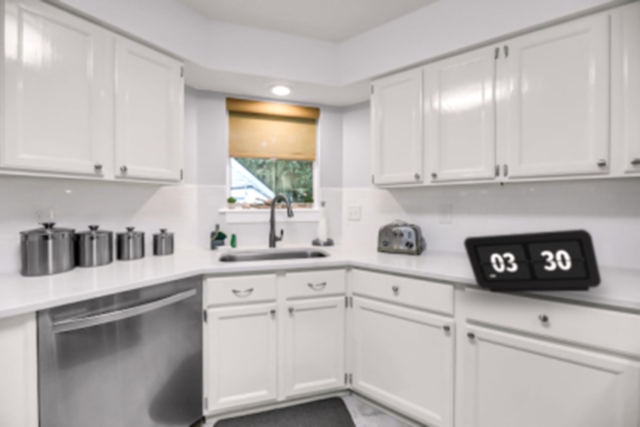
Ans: 3:30
